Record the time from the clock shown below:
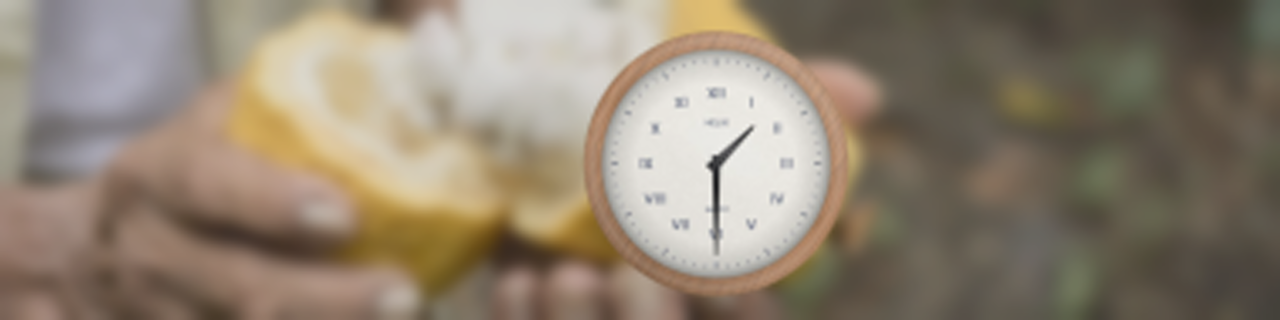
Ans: 1:30
